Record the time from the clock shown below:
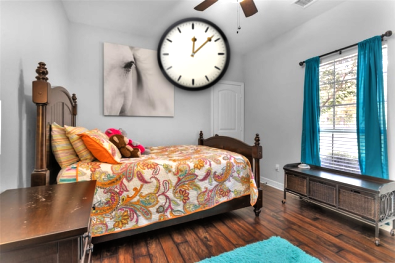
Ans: 12:08
